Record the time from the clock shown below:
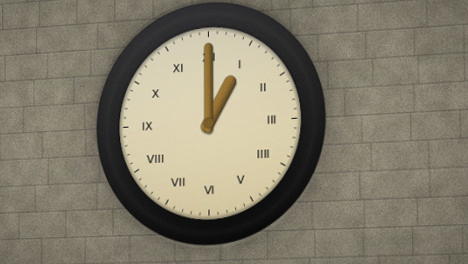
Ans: 1:00
